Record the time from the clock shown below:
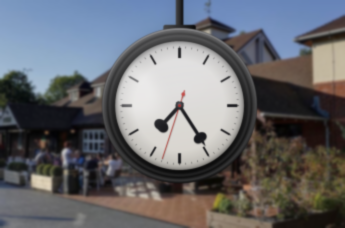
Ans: 7:24:33
